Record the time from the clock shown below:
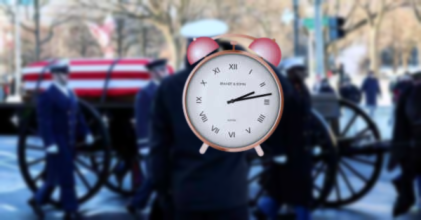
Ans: 2:13
